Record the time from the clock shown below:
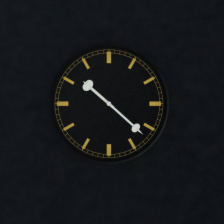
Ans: 10:22
